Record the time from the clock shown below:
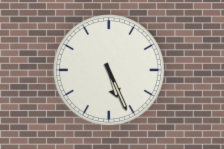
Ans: 5:26
